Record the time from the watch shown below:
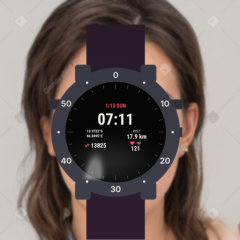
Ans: 7:11
